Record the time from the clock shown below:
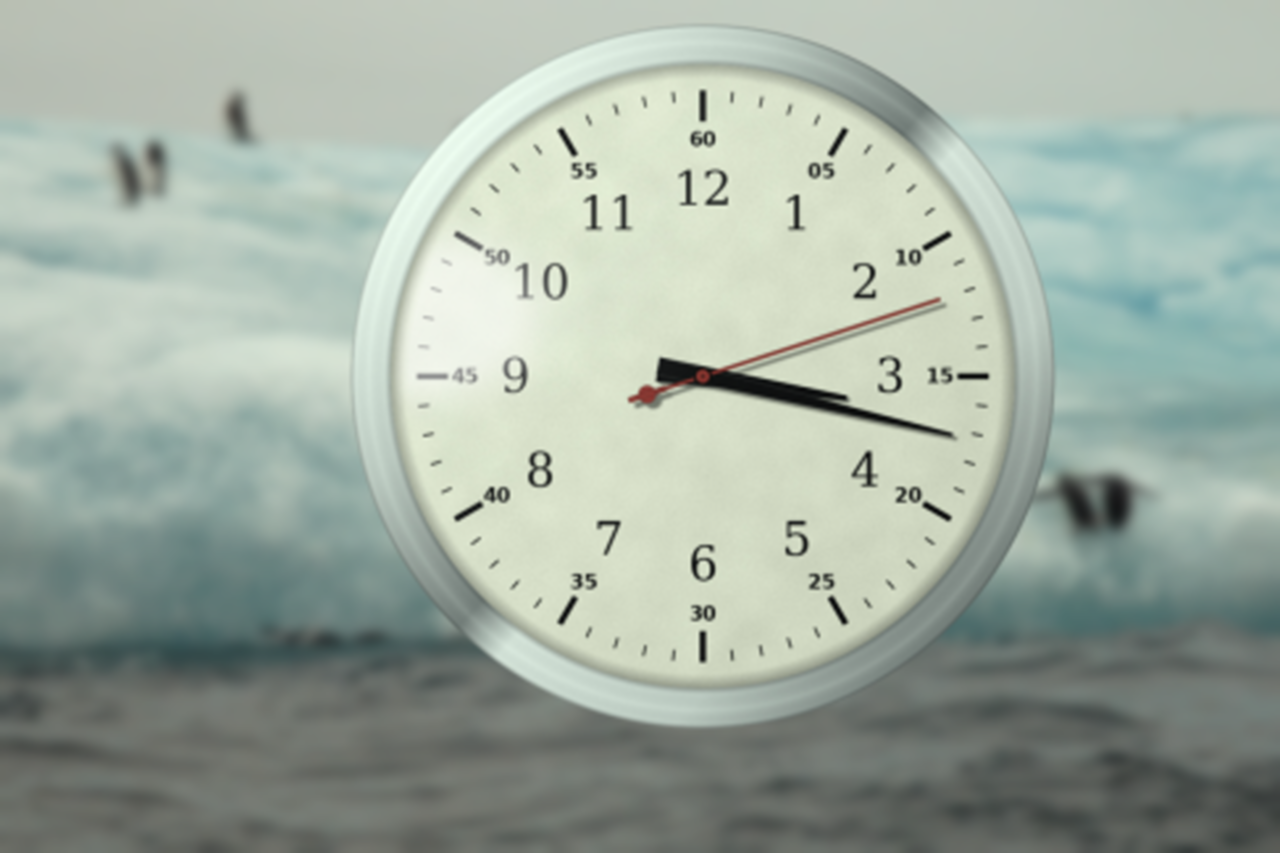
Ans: 3:17:12
